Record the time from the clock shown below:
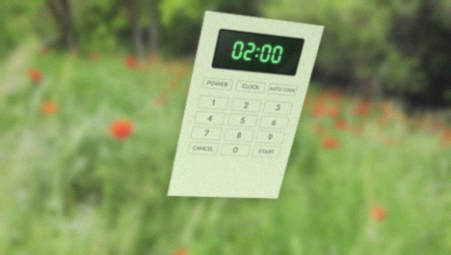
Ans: 2:00
